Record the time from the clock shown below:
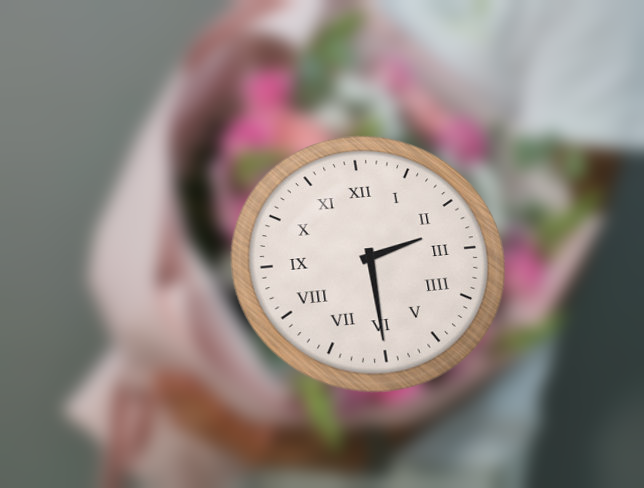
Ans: 2:30
